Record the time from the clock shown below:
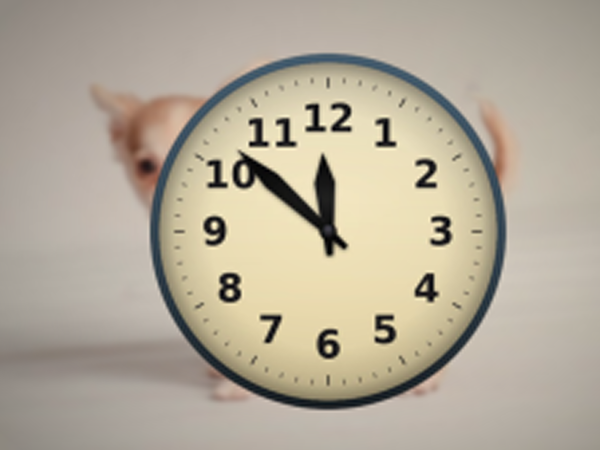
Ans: 11:52
